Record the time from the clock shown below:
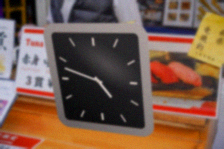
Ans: 4:48
